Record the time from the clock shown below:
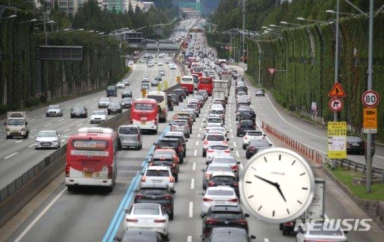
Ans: 4:48
